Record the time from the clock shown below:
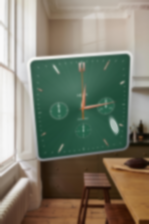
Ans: 12:14
